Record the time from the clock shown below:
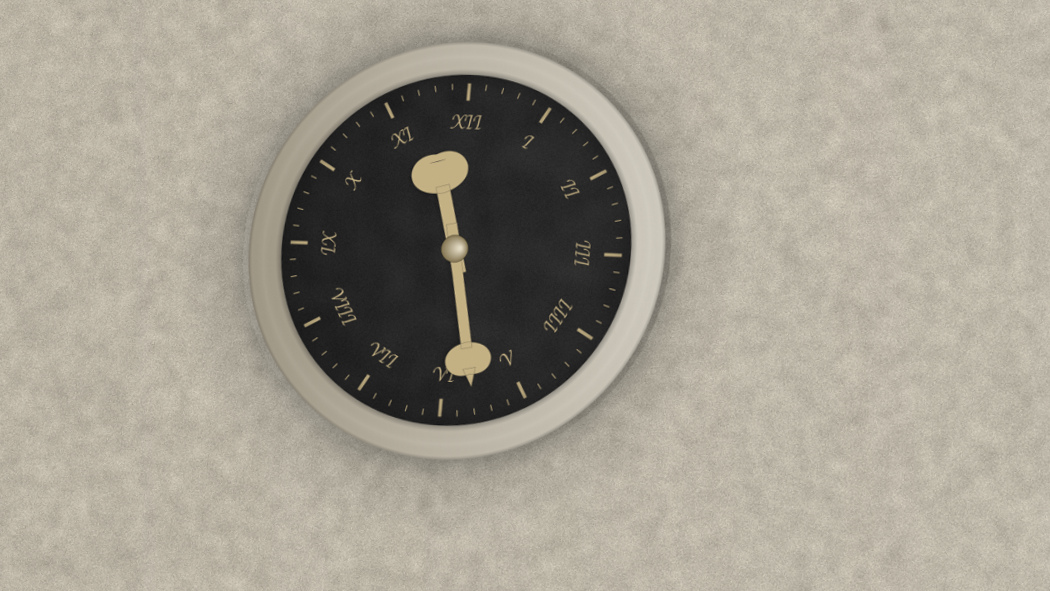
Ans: 11:28
